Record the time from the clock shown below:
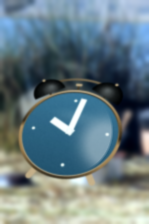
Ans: 10:02
